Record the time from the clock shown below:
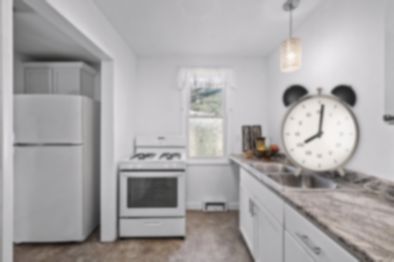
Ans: 8:01
